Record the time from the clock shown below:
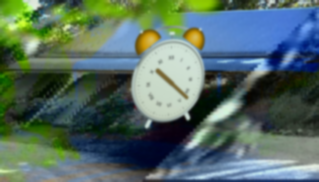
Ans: 10:22
